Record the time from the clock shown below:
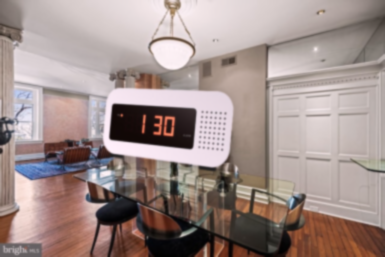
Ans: 1:30
